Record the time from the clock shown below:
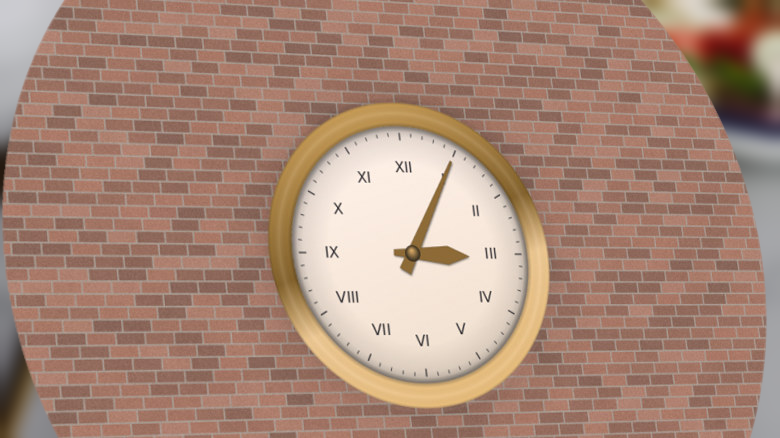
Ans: 3:05
